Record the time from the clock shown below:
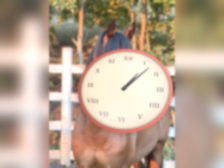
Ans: 1:07
